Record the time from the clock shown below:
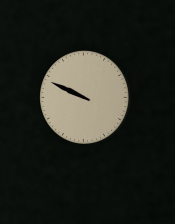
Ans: 9:49
